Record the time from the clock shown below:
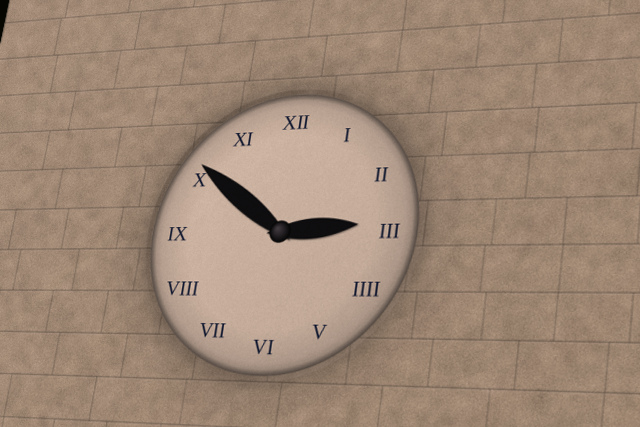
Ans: 2:51
